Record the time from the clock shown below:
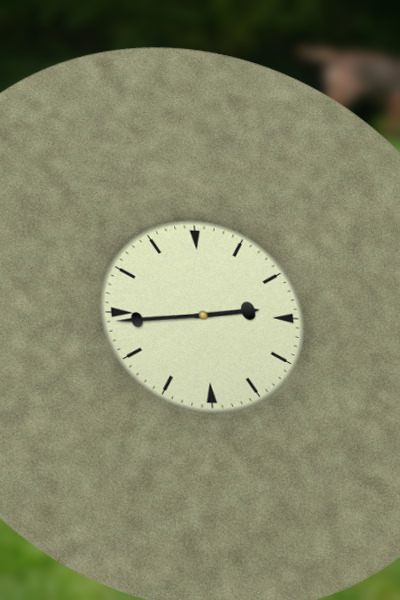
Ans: 2:44
